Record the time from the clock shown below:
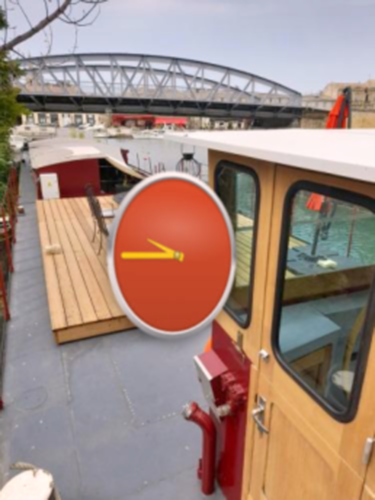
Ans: 9:45
